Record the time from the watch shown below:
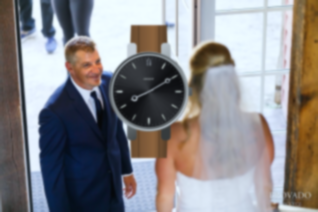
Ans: 8:10
